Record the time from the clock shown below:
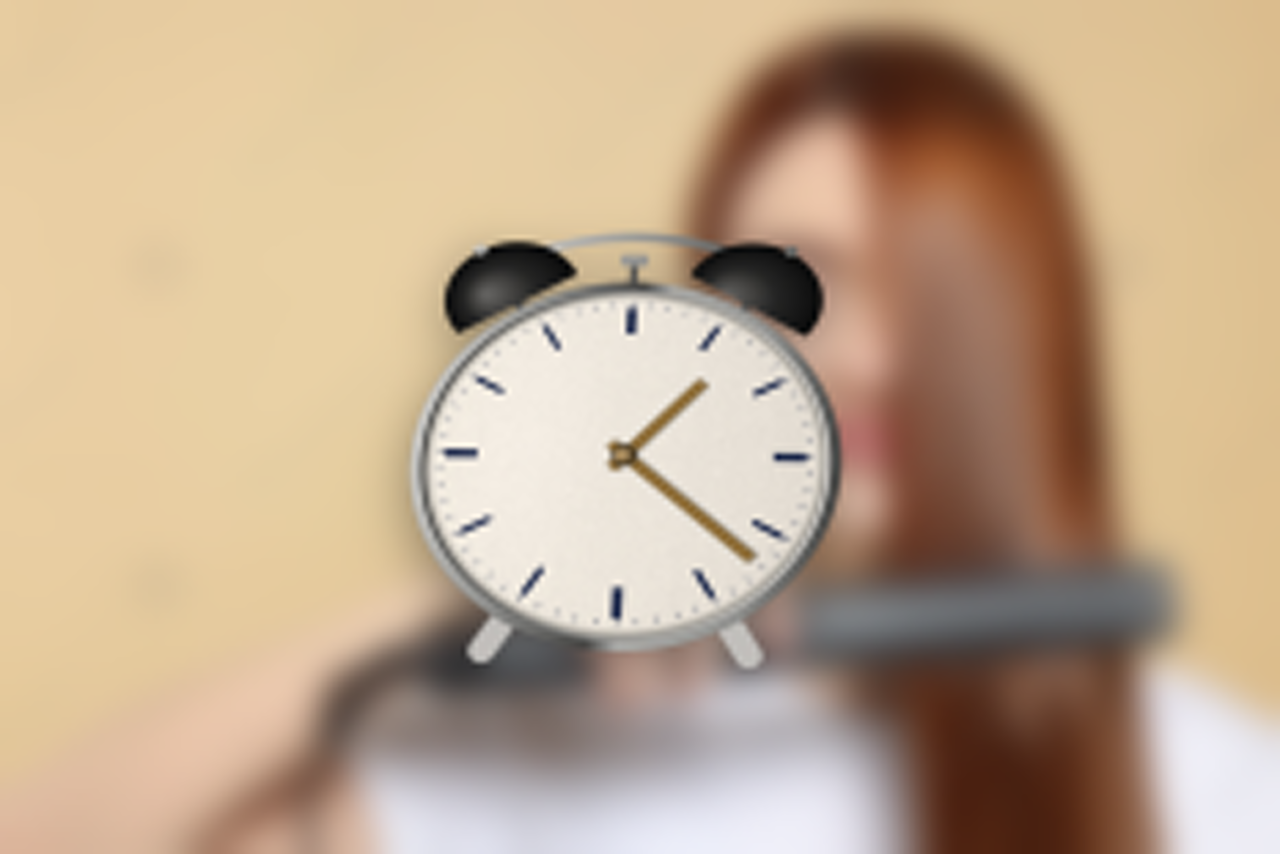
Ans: 1:22
